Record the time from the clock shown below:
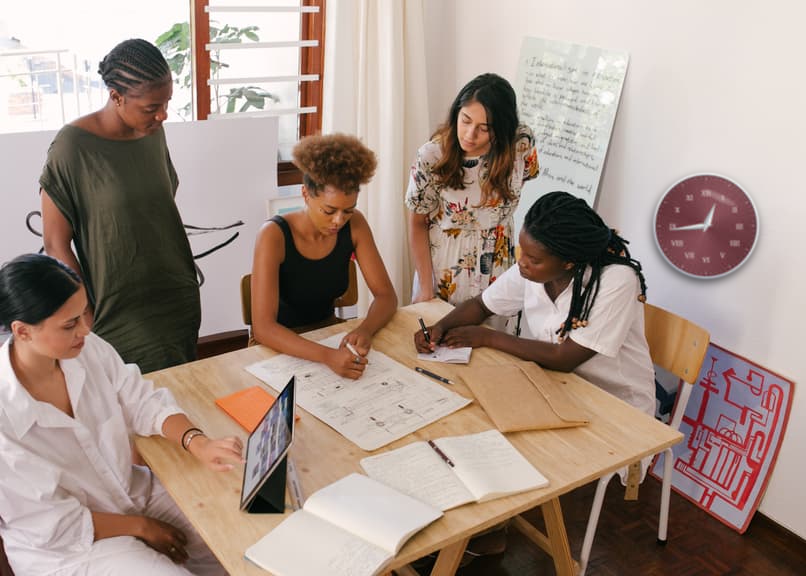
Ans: 12:44
